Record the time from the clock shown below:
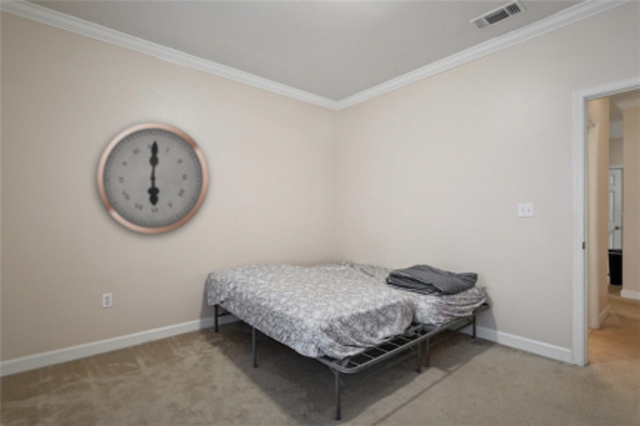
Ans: 6:01
